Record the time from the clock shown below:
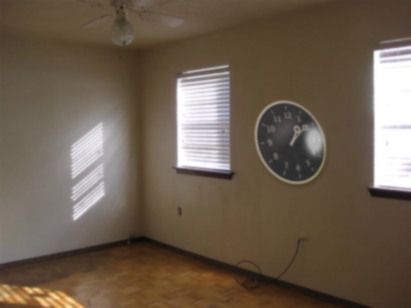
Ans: 1:09
